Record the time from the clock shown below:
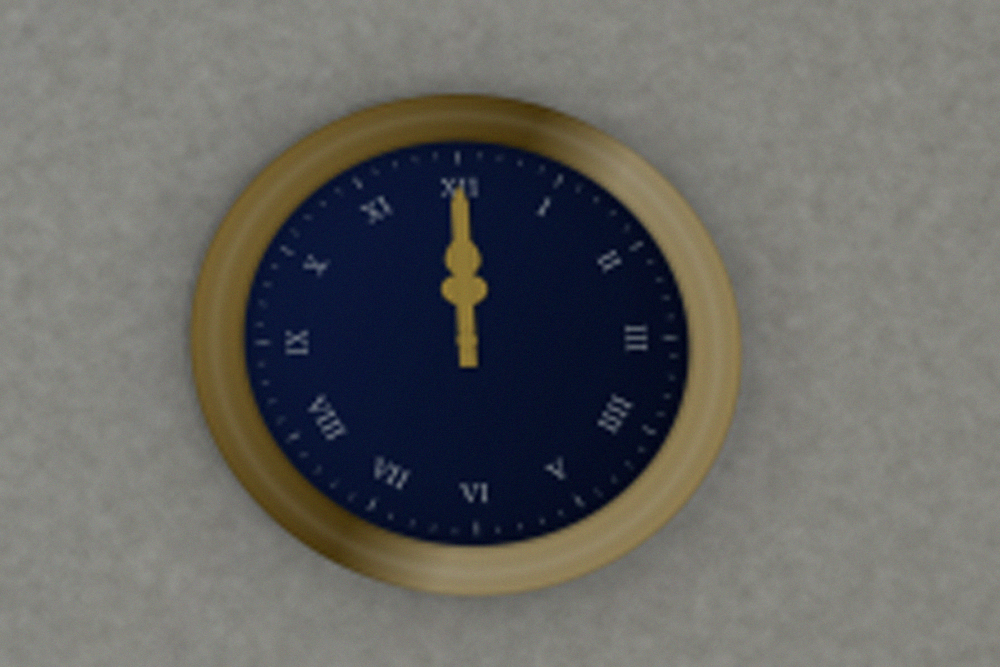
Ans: 12:00
